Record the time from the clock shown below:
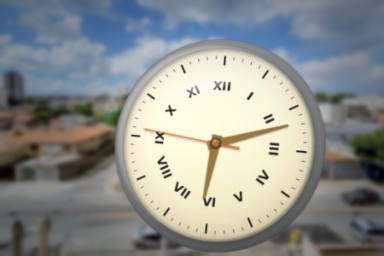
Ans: 6:11:46
